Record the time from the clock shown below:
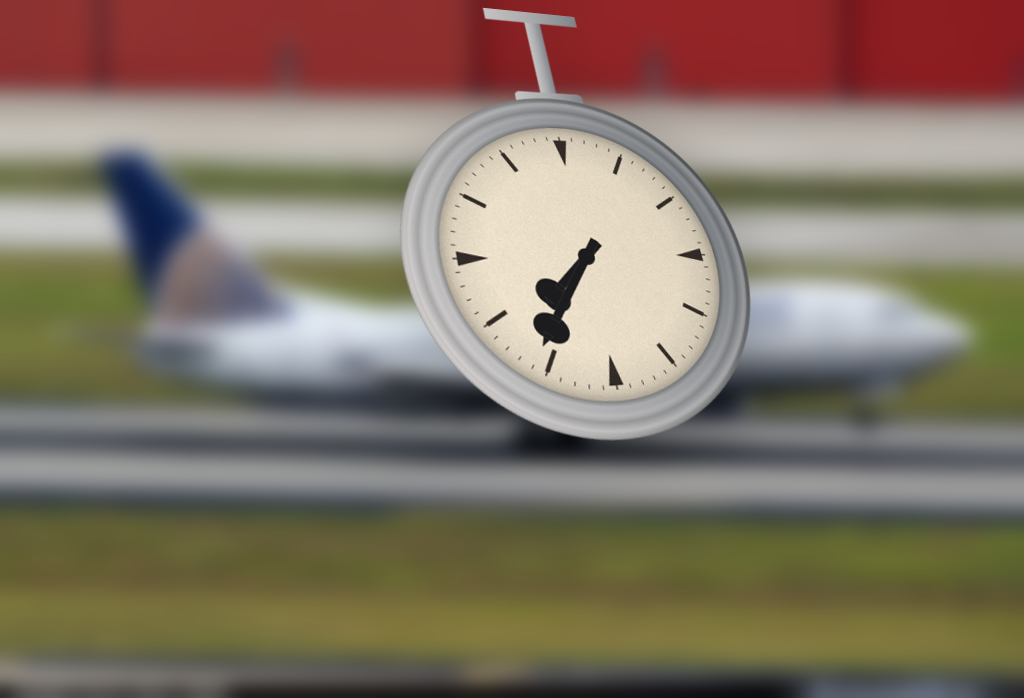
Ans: 7:36
